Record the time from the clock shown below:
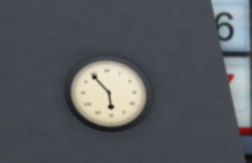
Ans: 5:54
